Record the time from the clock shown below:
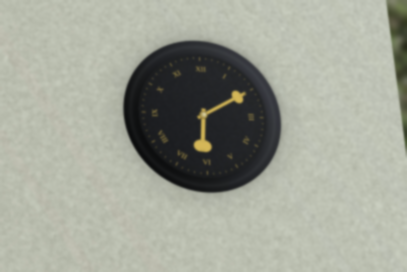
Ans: 6:10
